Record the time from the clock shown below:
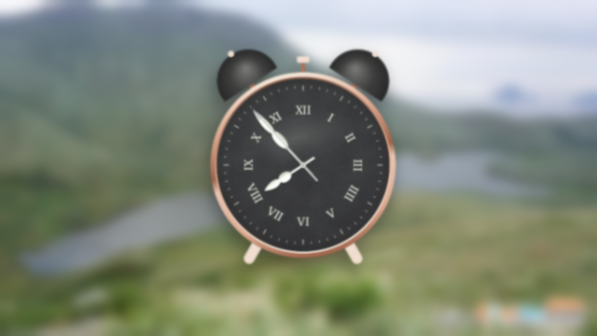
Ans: 7:52:53
